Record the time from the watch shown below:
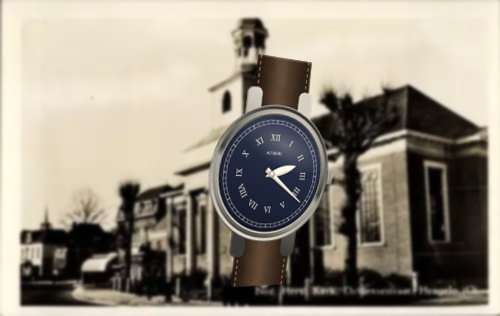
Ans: 2:21
